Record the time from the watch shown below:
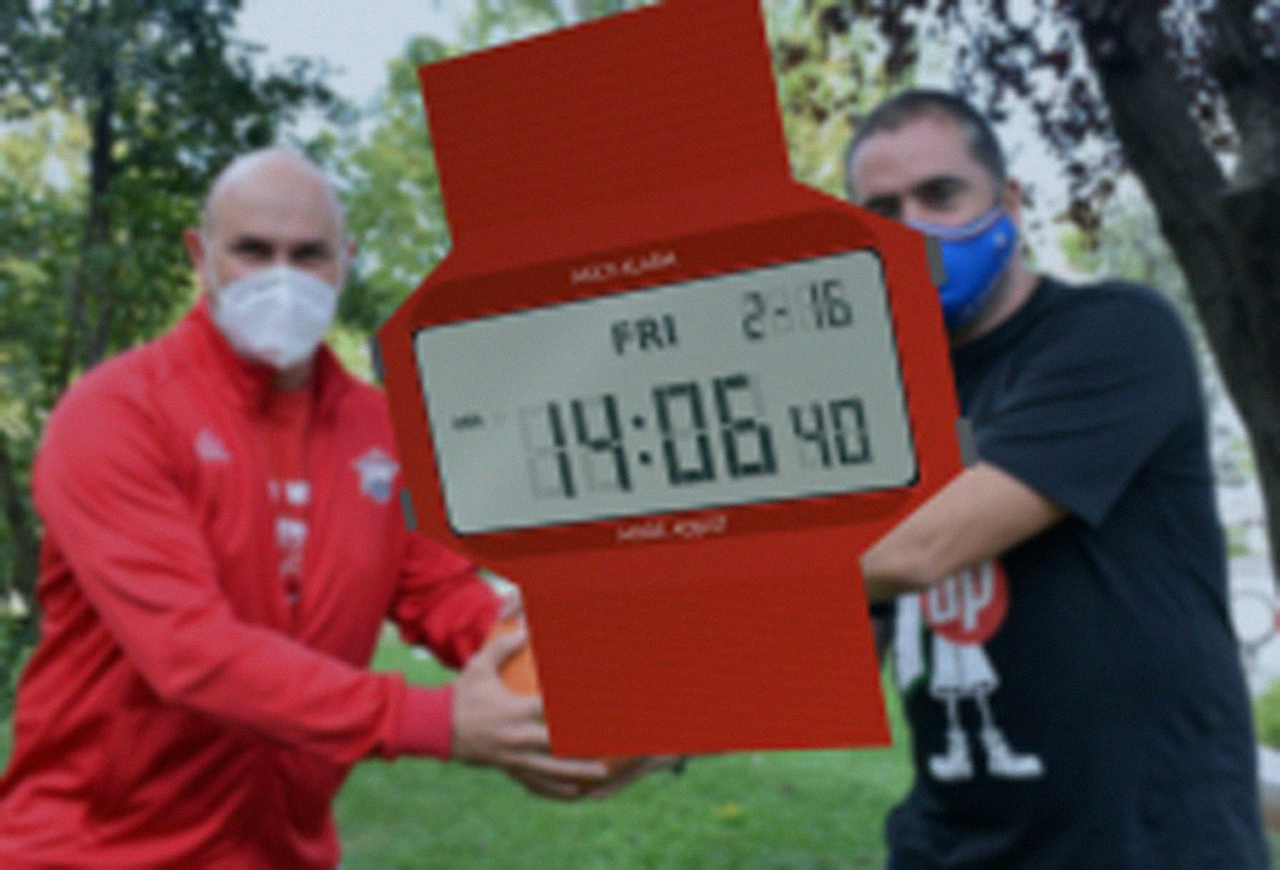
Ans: 14:06:40
